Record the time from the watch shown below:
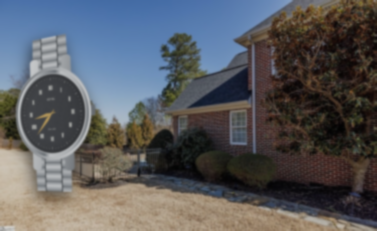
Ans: 8:37
